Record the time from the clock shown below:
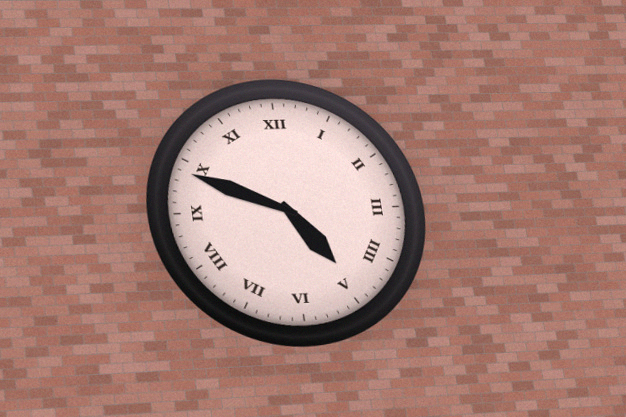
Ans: 4:49
